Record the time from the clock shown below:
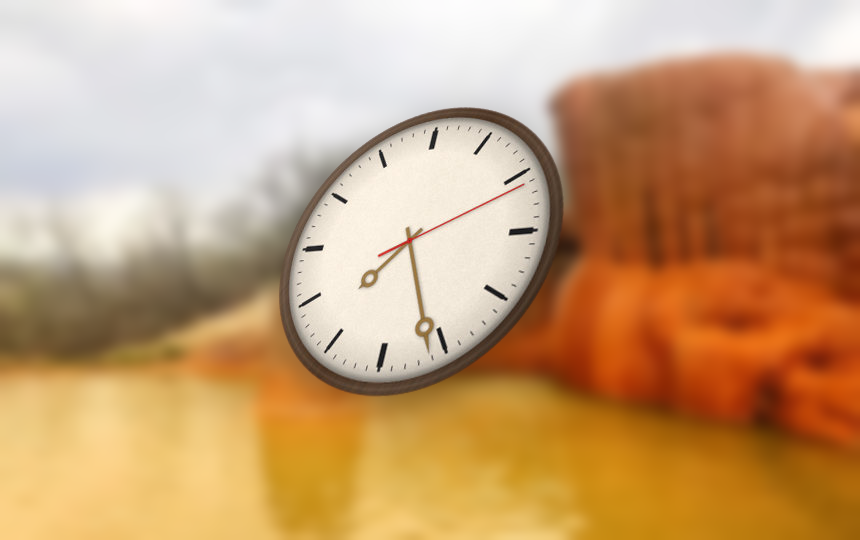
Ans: 7:26:11
